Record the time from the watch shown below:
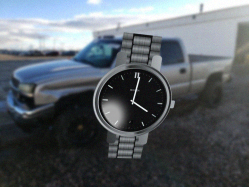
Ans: 4:01
